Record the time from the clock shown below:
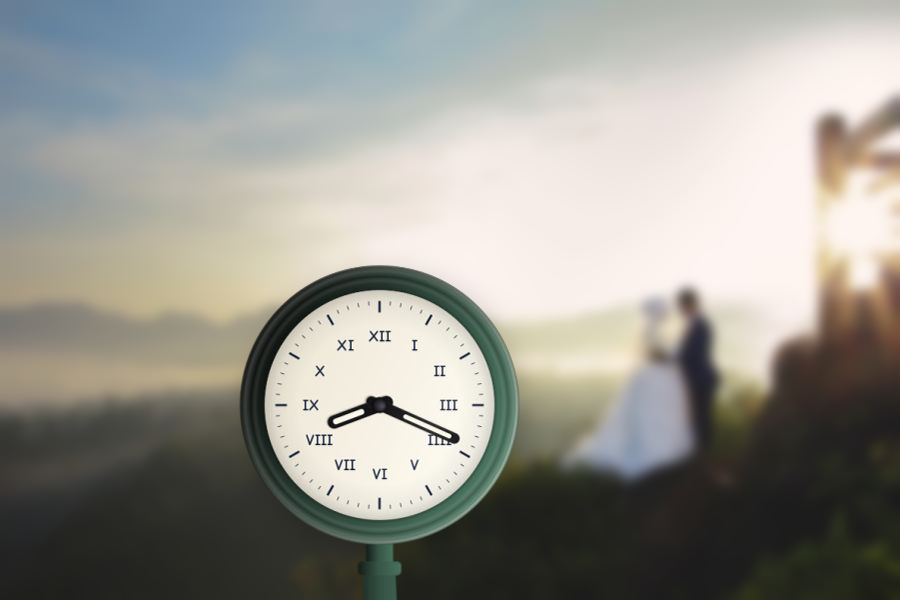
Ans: 8:19
